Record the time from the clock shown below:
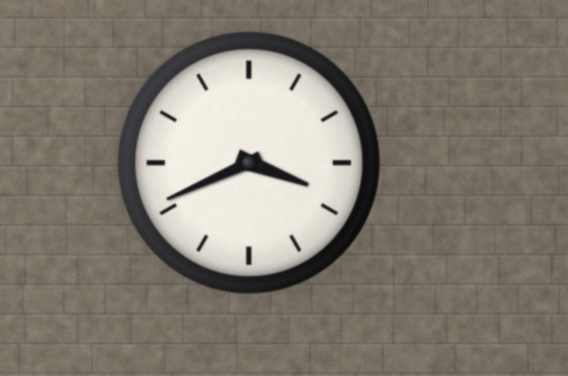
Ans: 3:41
